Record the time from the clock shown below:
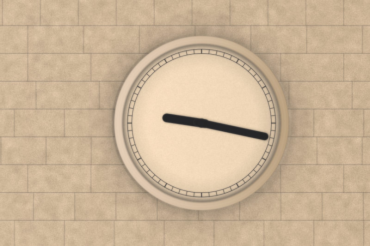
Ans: 9:17
